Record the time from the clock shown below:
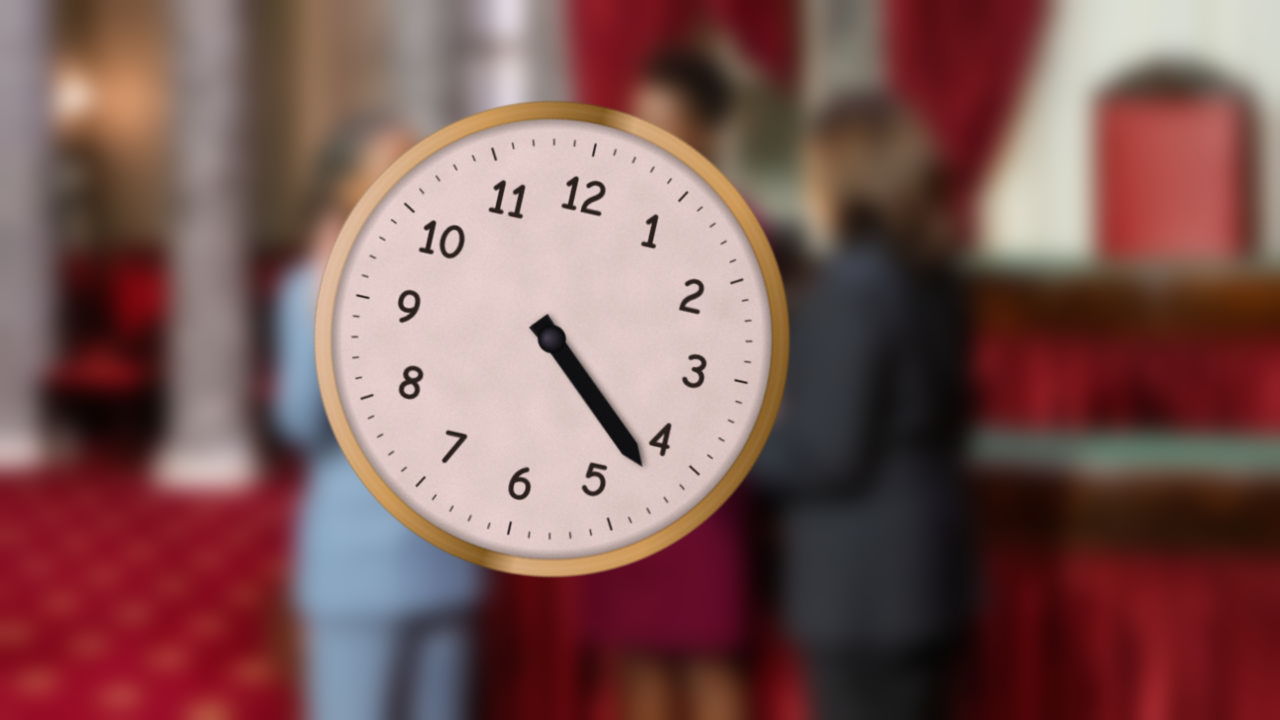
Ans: 4:22
